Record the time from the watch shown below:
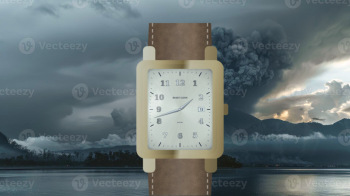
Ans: 1:42
